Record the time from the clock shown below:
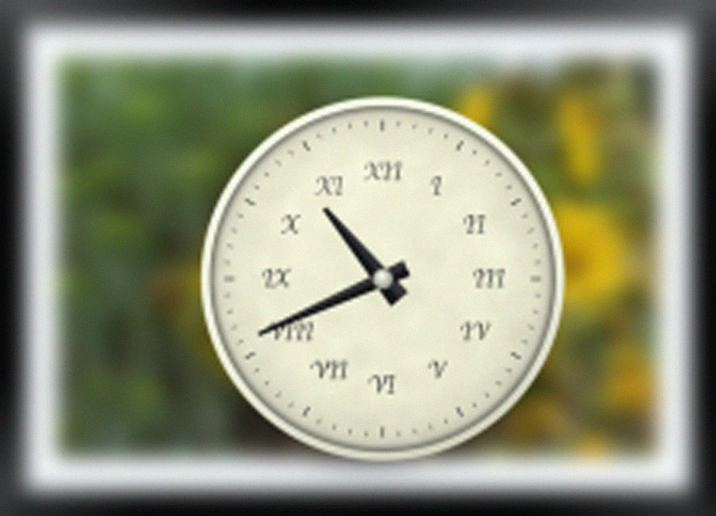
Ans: 10:41
